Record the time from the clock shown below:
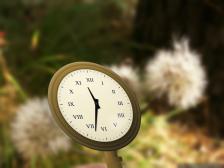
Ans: 11:33
